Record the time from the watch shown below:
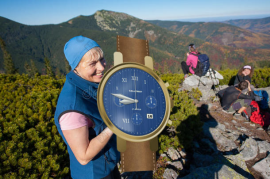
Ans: 8:47
